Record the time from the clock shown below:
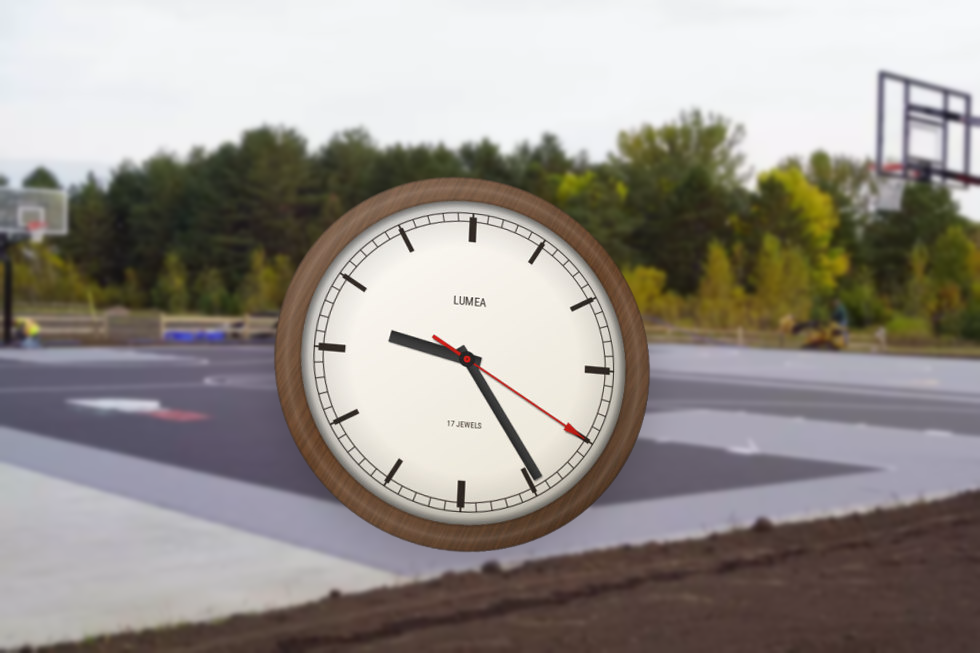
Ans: 9:24:20
